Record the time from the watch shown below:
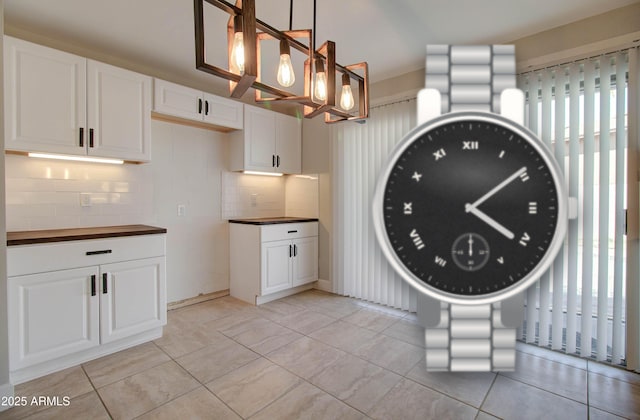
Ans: 4:09
